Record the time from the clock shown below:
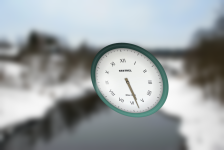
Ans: 5:28
